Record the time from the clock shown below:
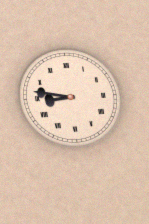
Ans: 8:47
